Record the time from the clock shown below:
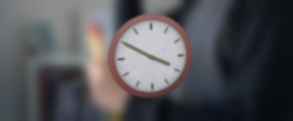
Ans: 3:50
